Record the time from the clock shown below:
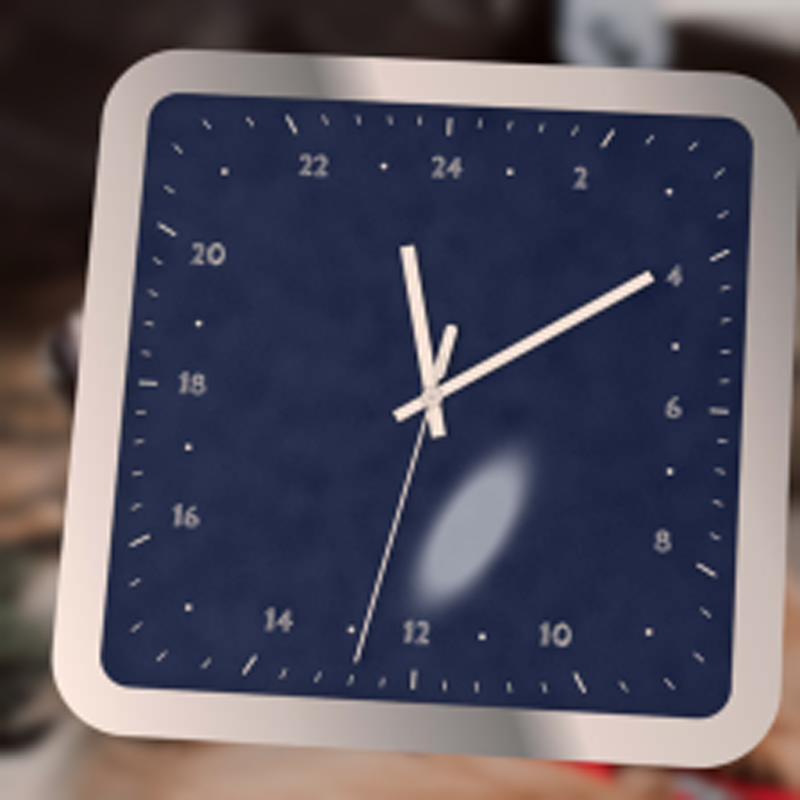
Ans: 23:09:32
